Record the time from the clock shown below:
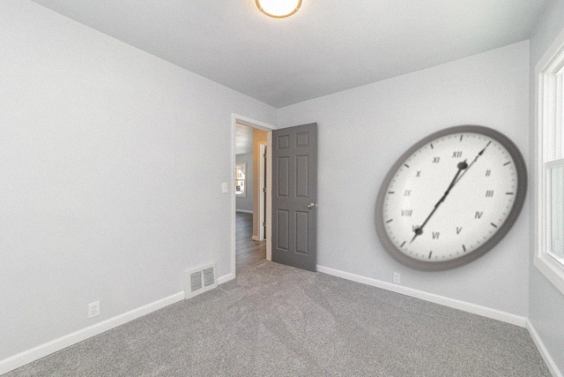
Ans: 12:34:05
